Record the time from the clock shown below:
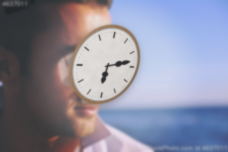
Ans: 6:13
